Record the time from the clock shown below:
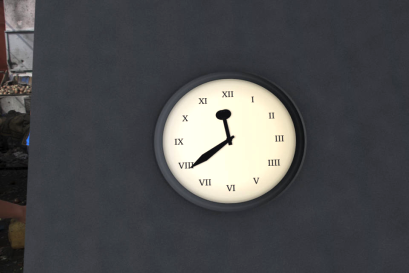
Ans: 11:39
